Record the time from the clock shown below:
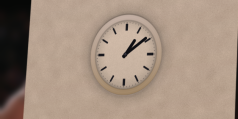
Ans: 1:09
